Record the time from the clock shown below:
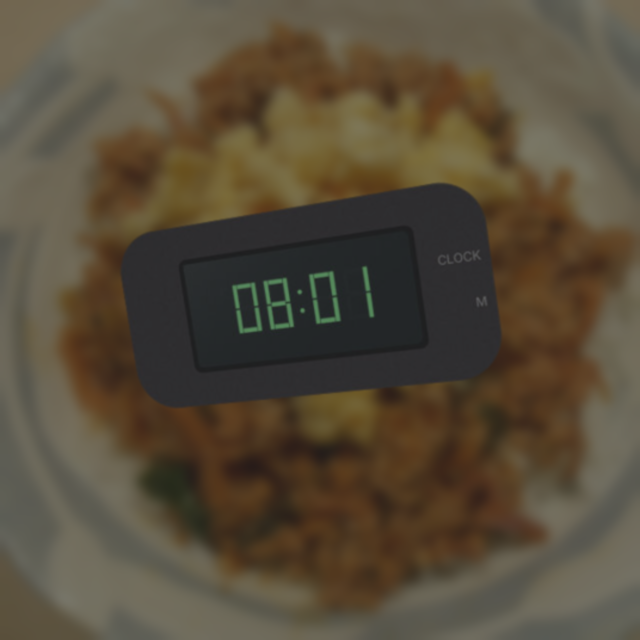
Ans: 8:01
